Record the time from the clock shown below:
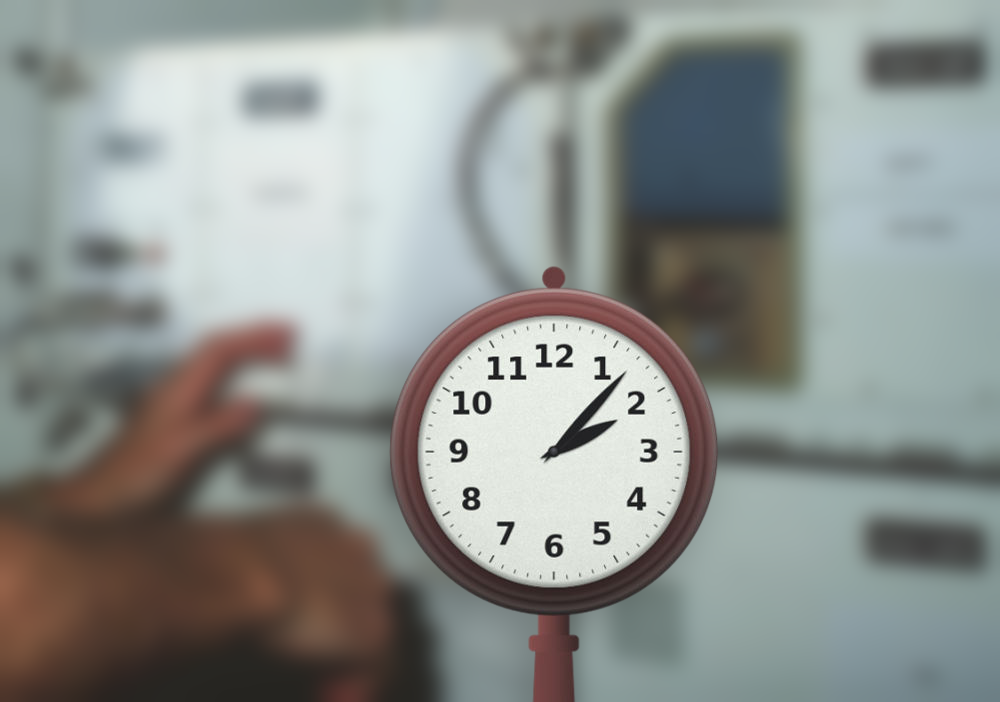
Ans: 2:07
